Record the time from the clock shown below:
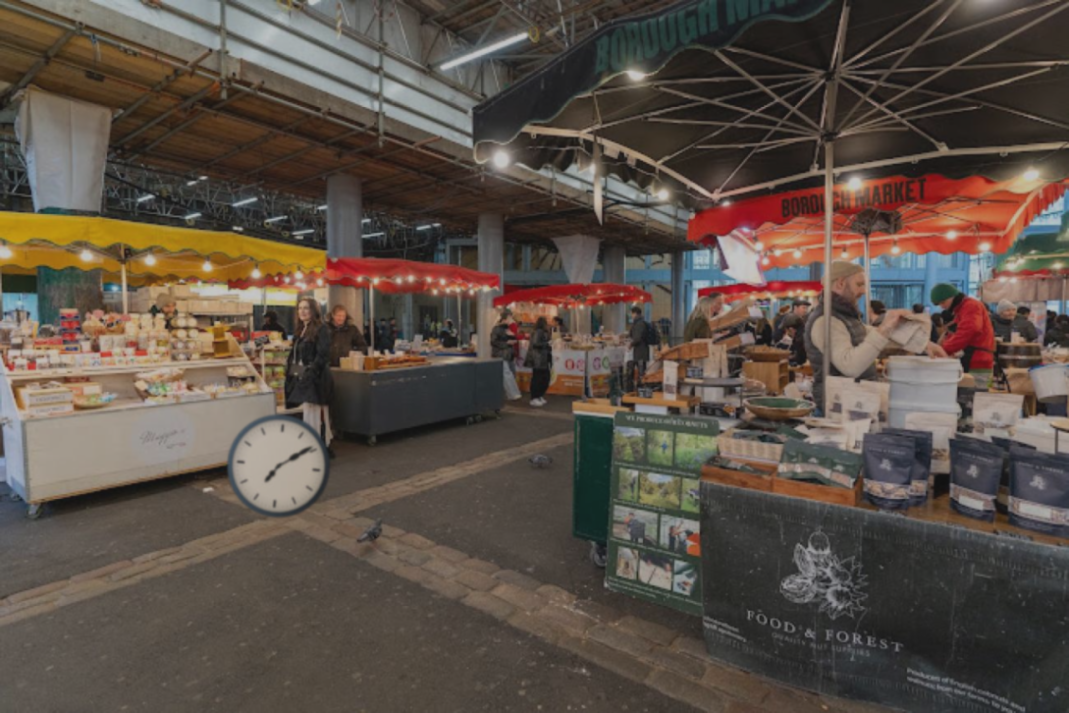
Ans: 7:09
